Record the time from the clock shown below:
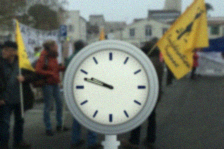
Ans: 9:48
